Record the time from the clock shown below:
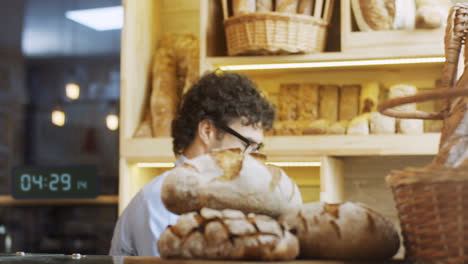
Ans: 4:29
